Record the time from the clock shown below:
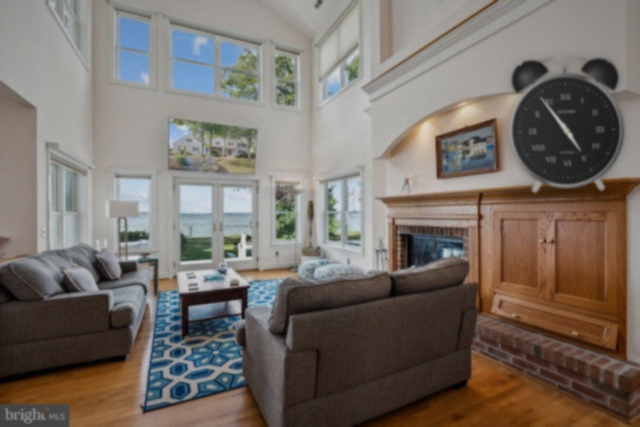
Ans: 4:54
